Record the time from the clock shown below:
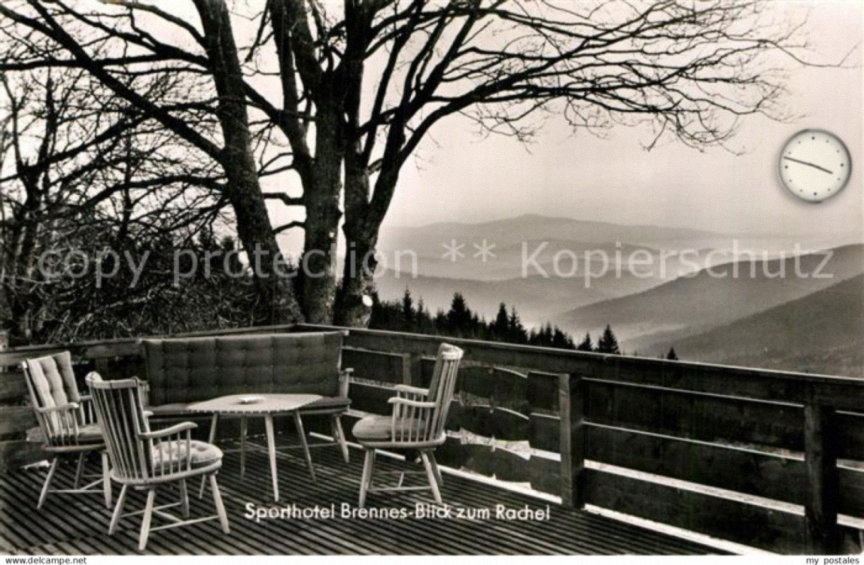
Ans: 3:48
